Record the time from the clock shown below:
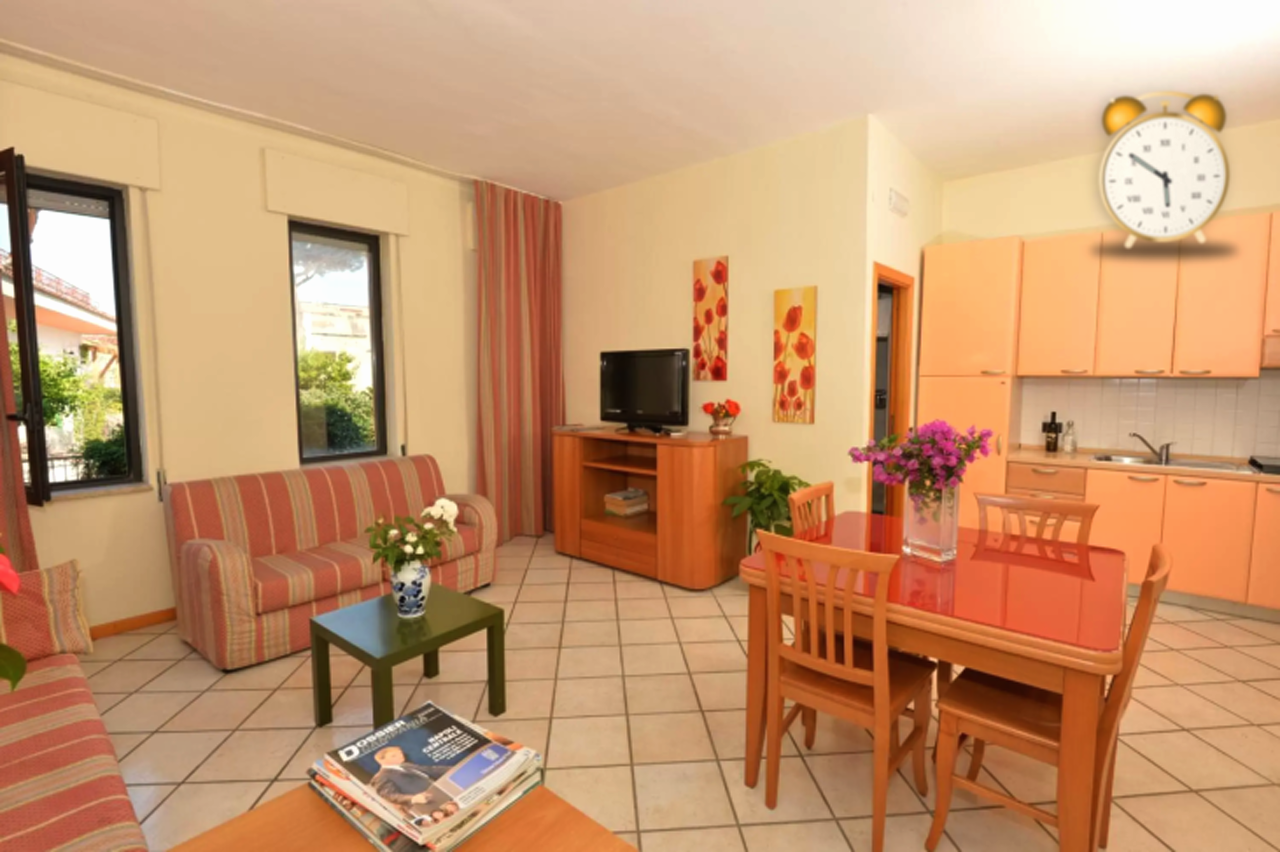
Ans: 5:51
